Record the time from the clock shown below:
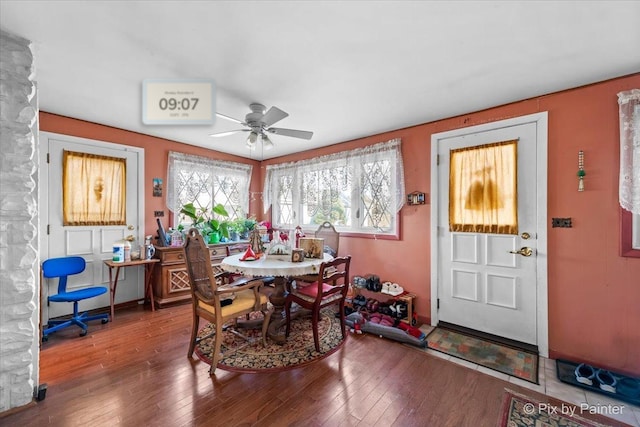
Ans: 9:07
